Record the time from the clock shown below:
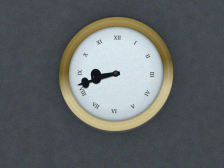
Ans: 8:42
